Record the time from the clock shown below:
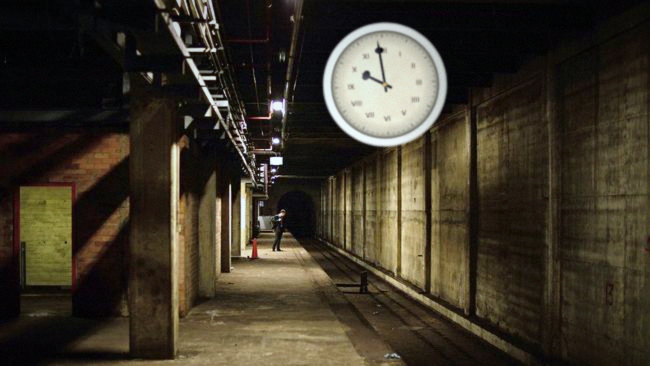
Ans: 9:59
